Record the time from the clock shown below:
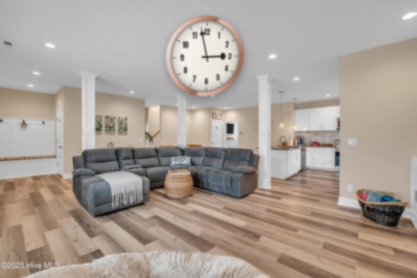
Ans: 2:58
